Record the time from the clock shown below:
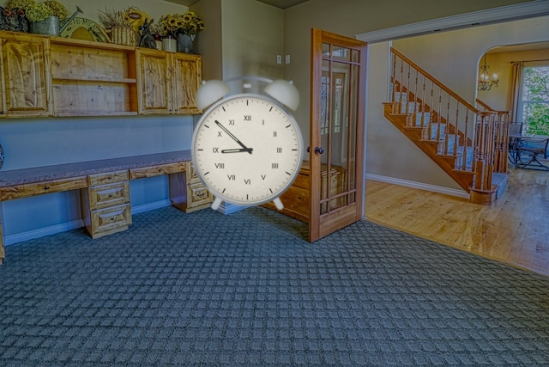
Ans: 8:52
